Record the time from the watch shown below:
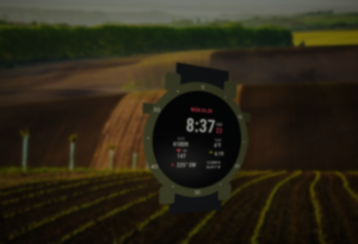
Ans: 8:37
